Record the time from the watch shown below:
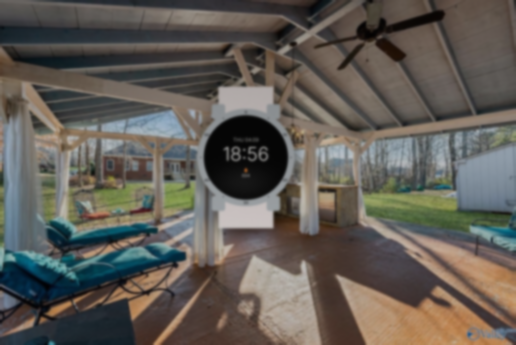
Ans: 18:56
